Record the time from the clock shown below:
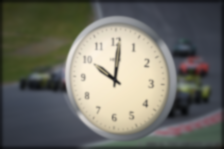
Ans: 10:01
